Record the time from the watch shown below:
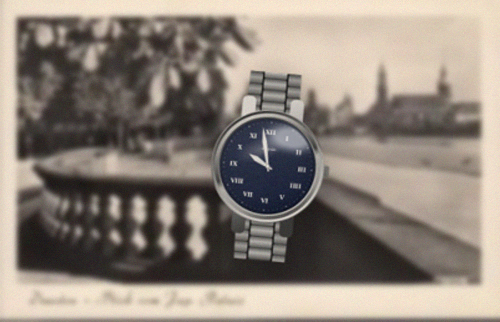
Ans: 9:58
